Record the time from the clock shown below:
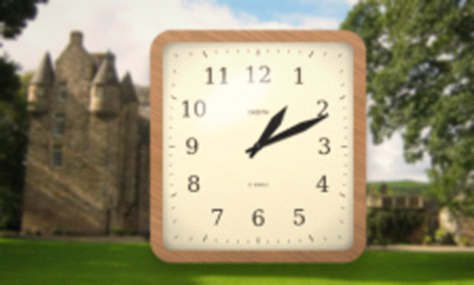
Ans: 1:11
